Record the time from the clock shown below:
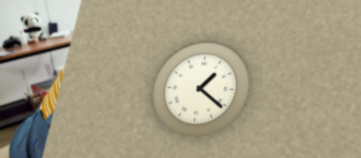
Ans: 1:21
